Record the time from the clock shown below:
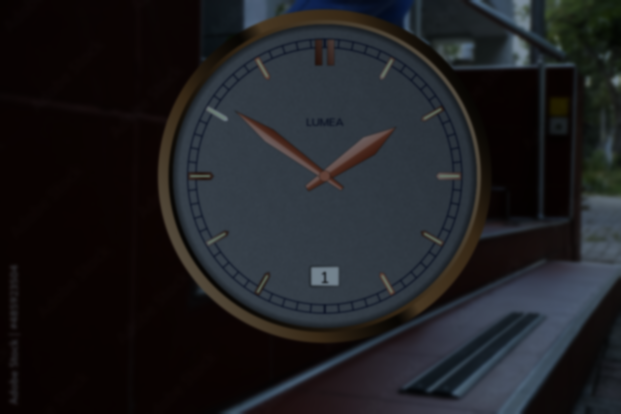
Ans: 1:51
